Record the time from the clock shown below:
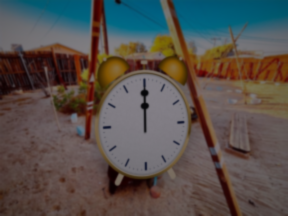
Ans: 12:00
